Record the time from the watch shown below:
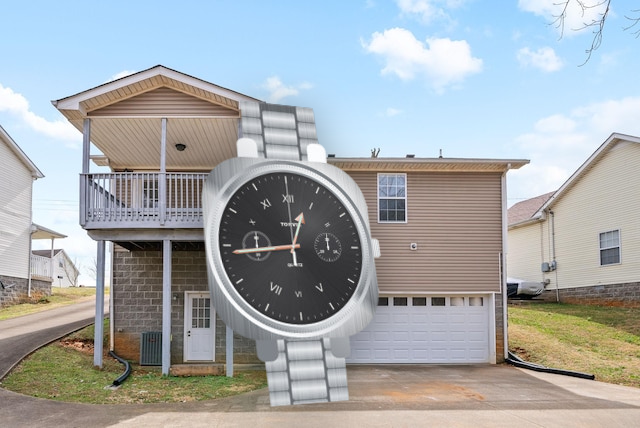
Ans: 12:44
